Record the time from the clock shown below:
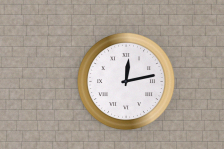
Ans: 12:13
